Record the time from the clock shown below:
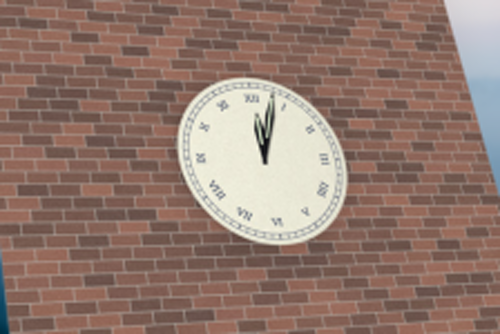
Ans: 12:03
